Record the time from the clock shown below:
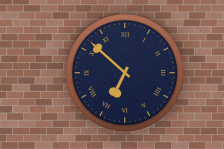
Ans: 6:52
